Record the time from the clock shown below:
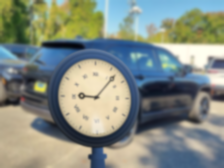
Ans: 9:07
